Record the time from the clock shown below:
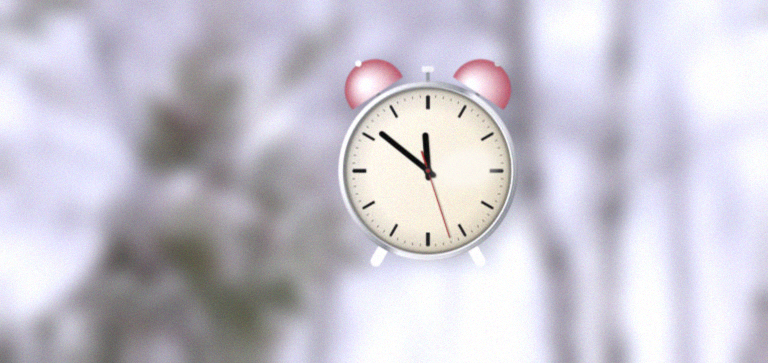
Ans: 11:51:27
